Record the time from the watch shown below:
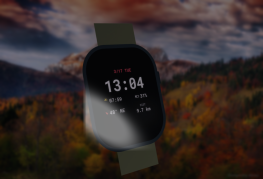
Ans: 13:04
